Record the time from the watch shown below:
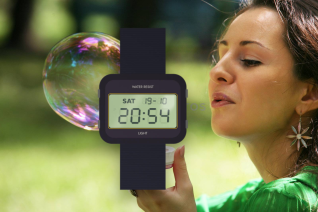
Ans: 20:54
